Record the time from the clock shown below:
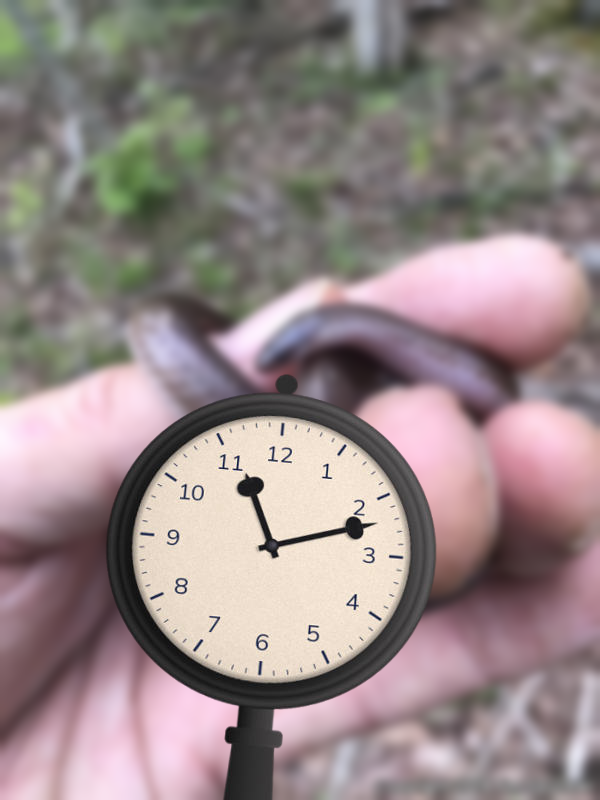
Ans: 11:12
